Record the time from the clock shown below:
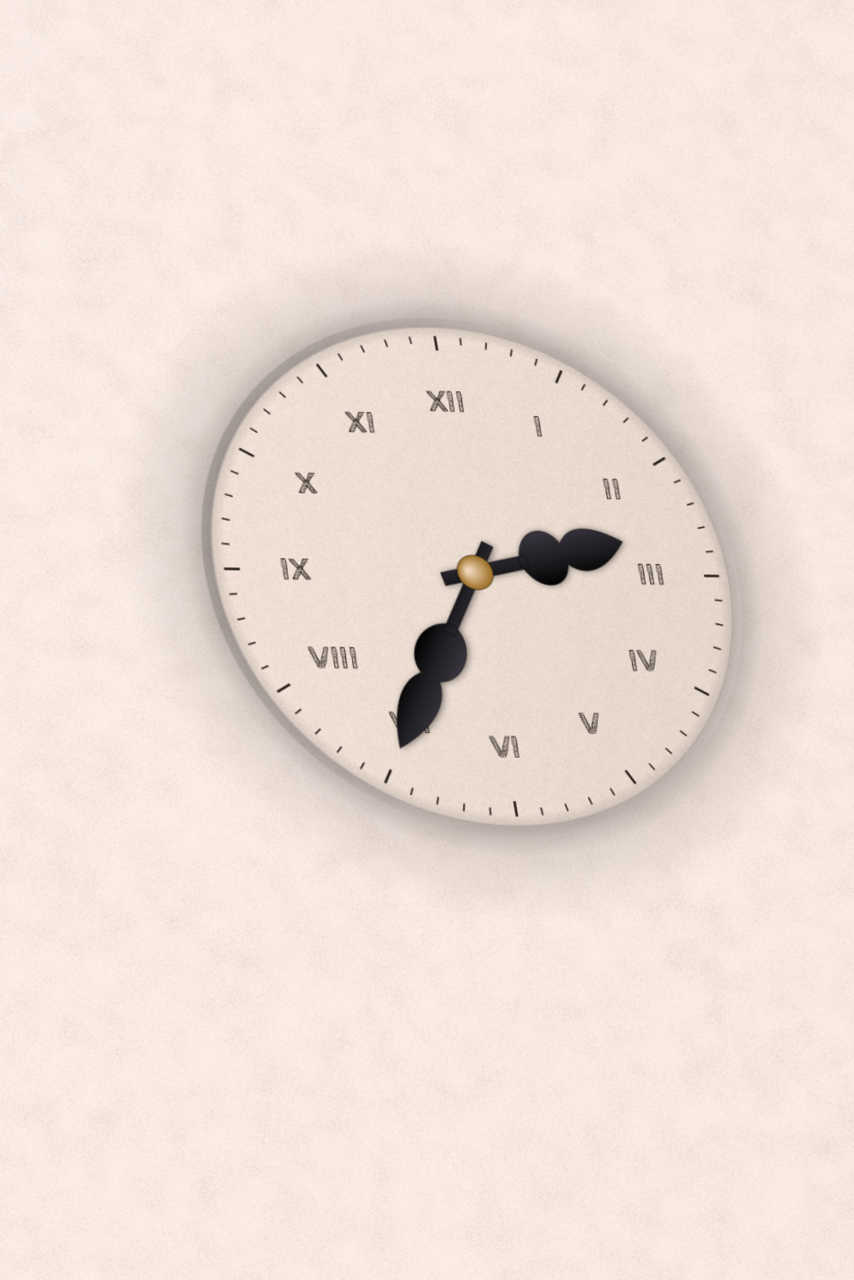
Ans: 2:35
